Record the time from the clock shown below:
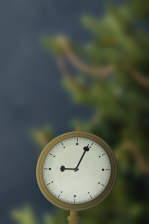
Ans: 9:04
